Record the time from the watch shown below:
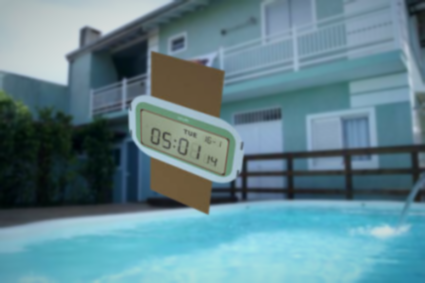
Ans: 5:01:14
